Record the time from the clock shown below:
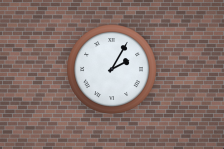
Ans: 2:05
